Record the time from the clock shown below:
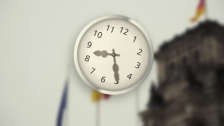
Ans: 8:25
